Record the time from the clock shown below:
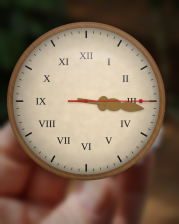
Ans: 3:16:15
